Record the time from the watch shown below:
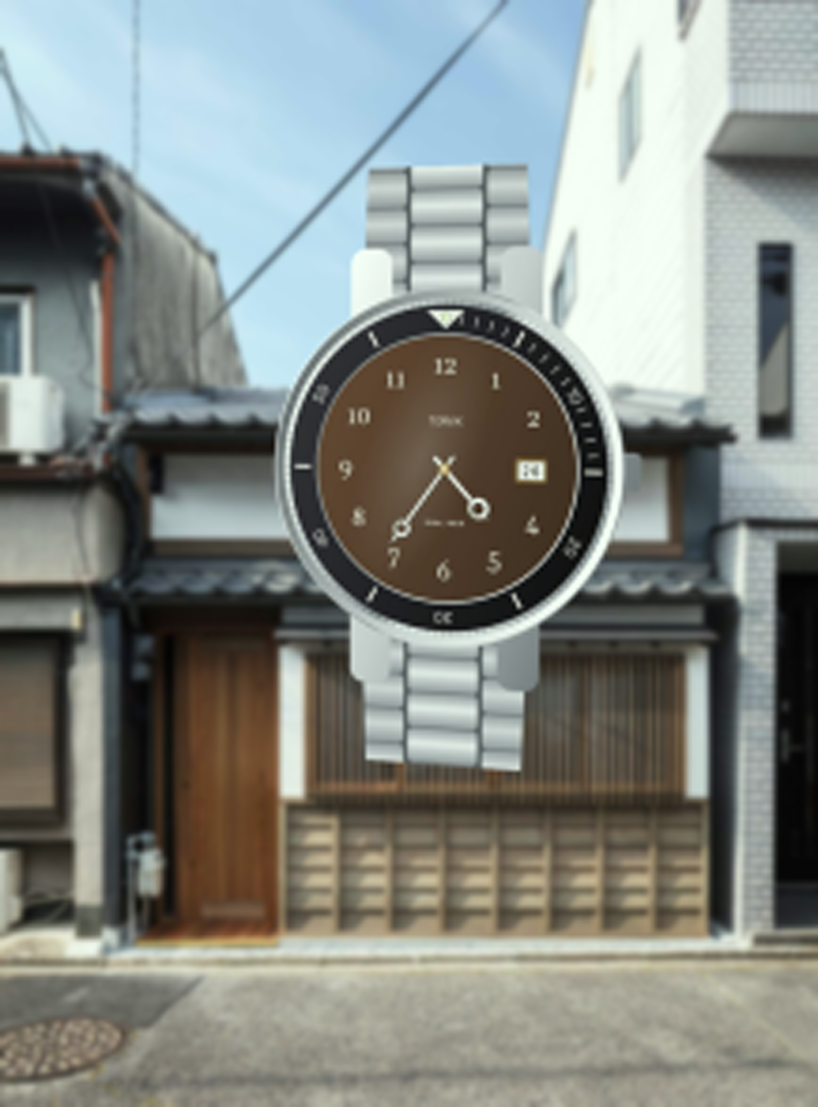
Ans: 4:36
